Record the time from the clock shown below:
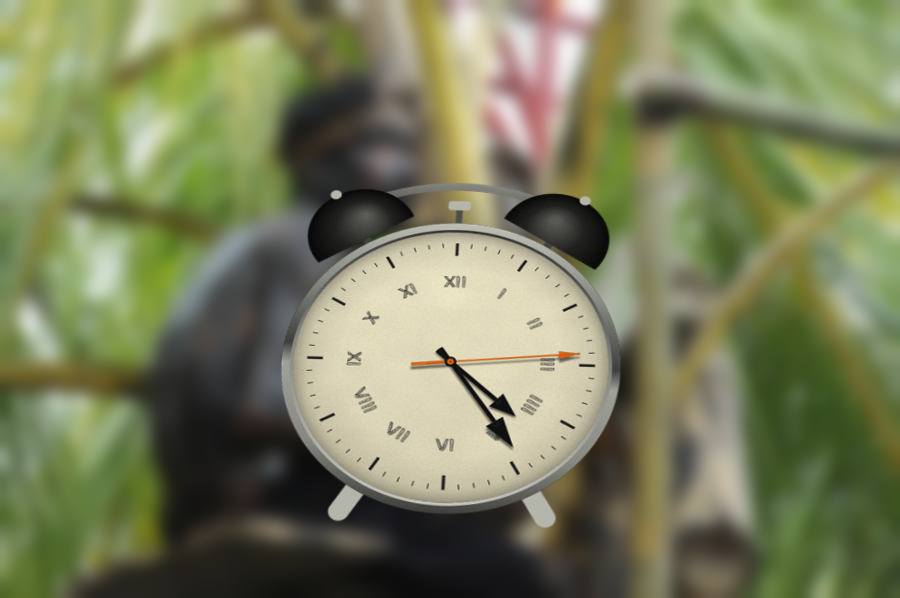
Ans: 4:24:14
